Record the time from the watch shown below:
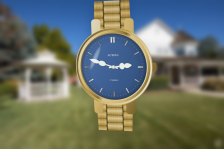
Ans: 2:48
